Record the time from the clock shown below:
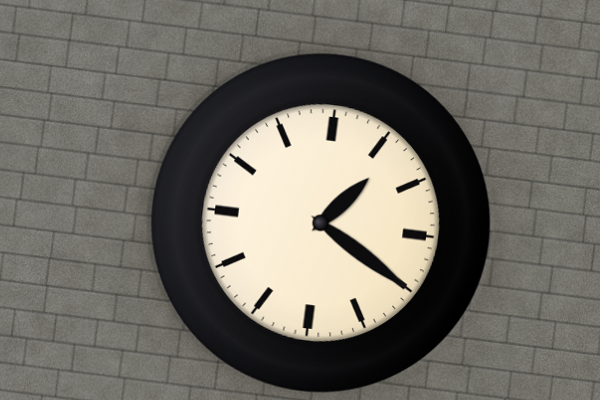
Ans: 1:20
